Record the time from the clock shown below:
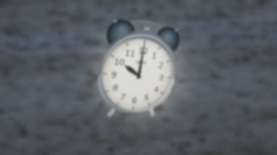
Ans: 10:00
